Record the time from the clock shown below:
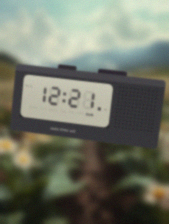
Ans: 12:21
